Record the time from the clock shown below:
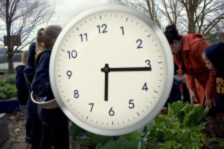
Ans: 6:16
